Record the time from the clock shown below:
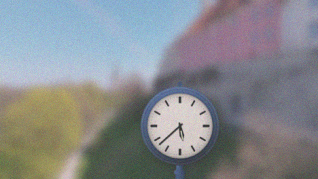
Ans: 5:38
